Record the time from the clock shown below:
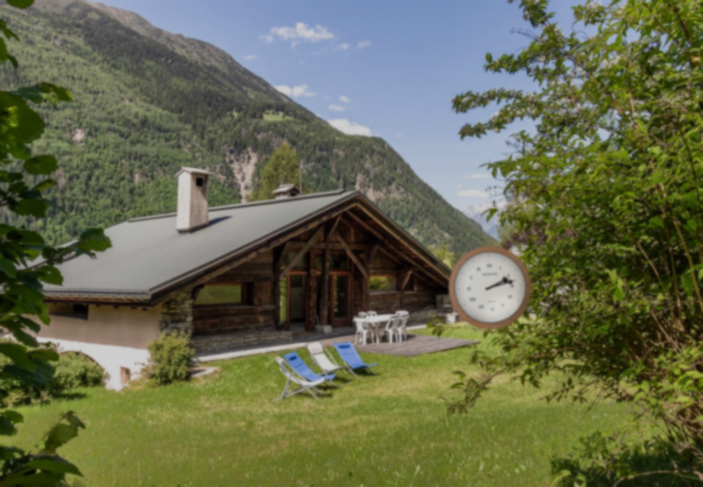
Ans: 2:13
